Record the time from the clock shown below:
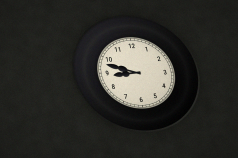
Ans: 8:48
